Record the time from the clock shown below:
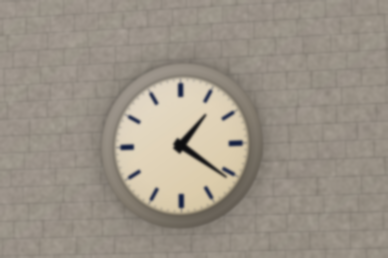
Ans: 1:21
